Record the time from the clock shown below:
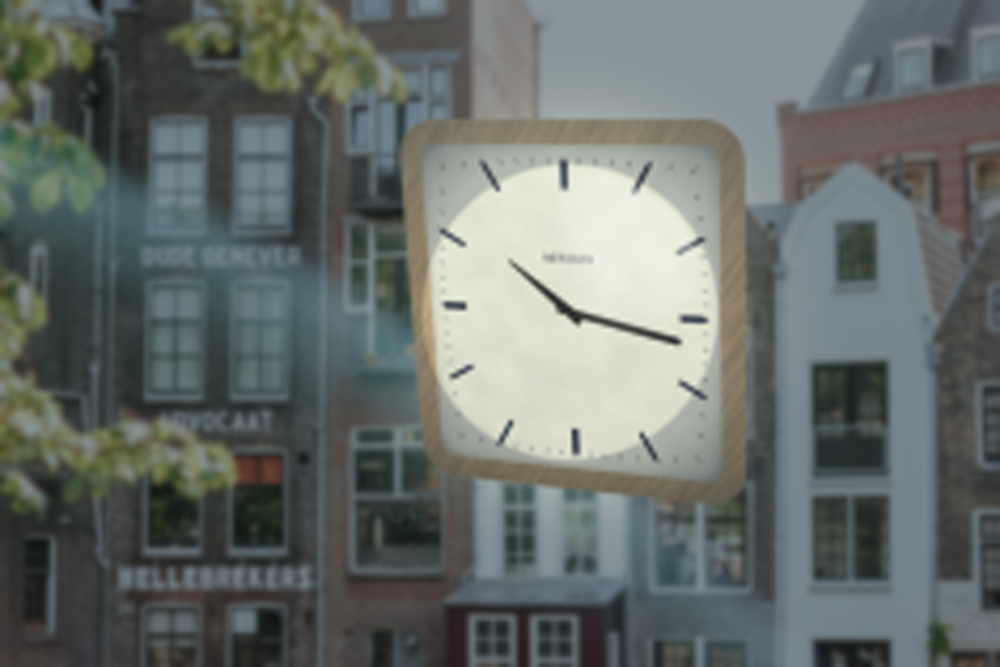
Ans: 10:17
